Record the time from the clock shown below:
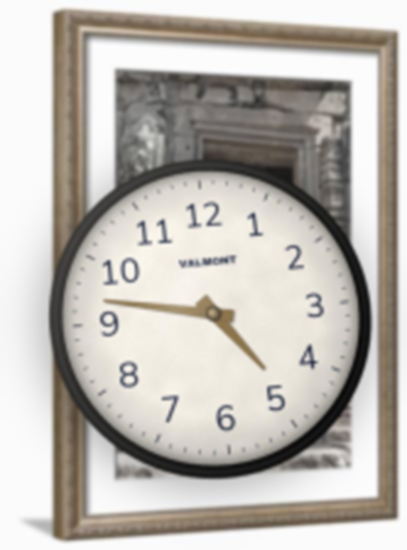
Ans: 4:47
